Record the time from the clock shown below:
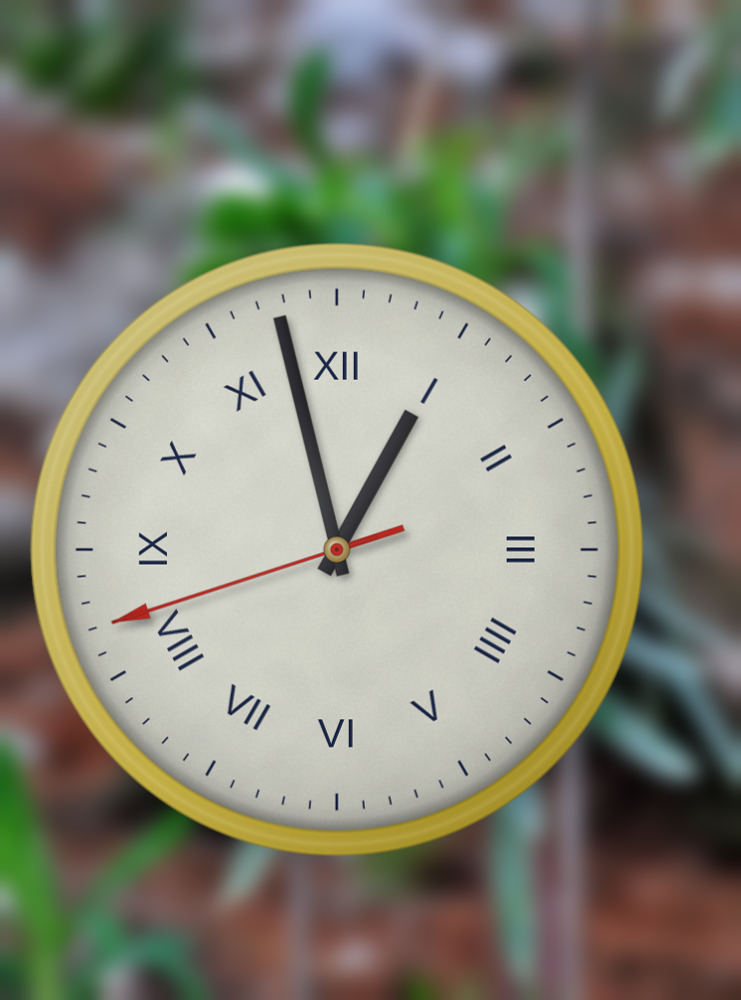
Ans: 12:57:42
